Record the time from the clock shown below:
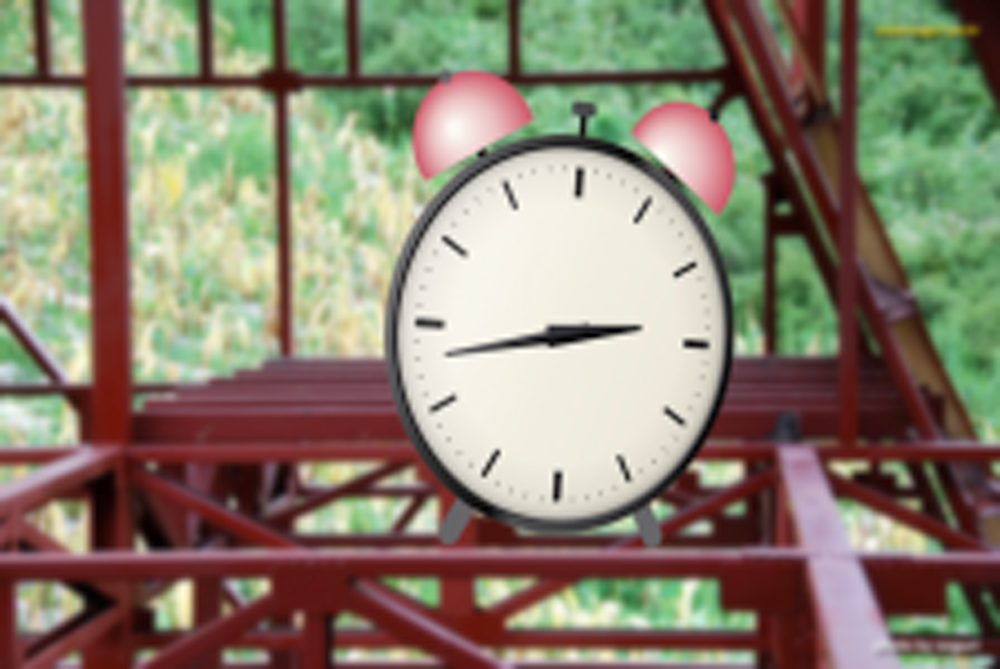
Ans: 2:43
